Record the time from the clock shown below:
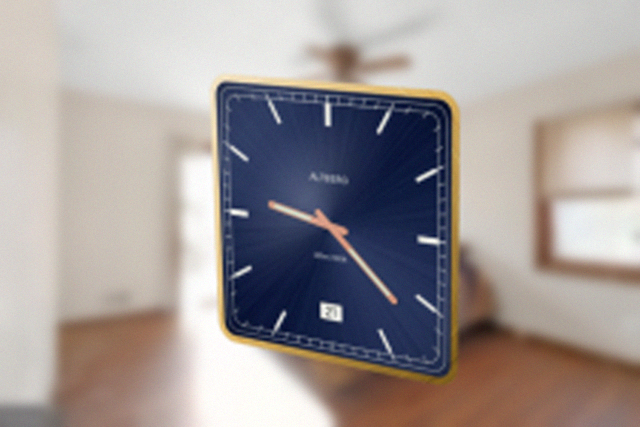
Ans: 9:22
